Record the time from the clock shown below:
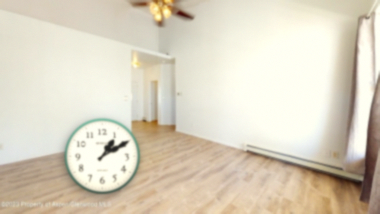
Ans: 1:10
